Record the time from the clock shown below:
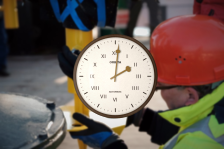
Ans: 2:01
